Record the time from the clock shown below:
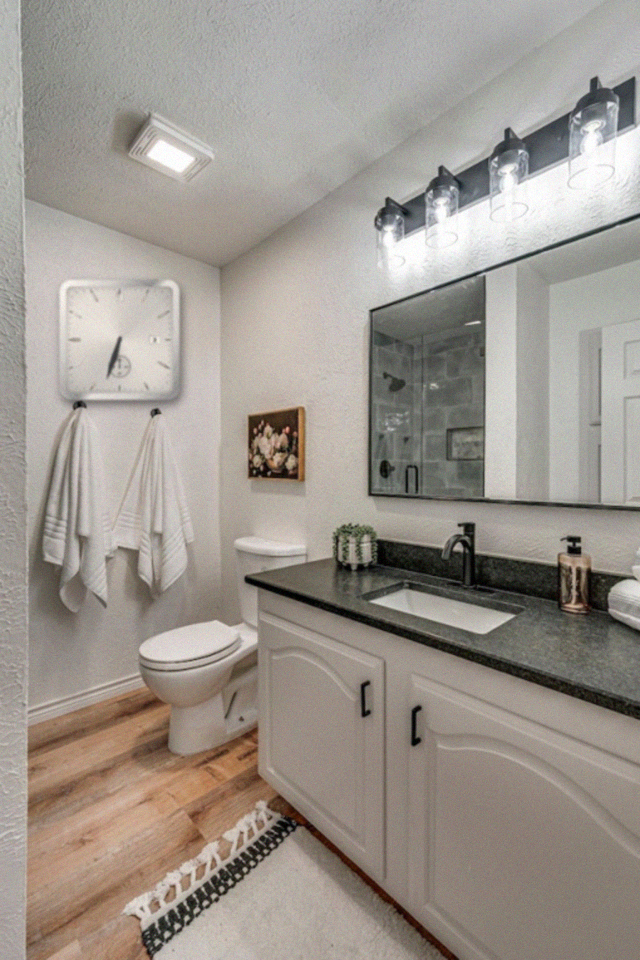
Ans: 6:33
